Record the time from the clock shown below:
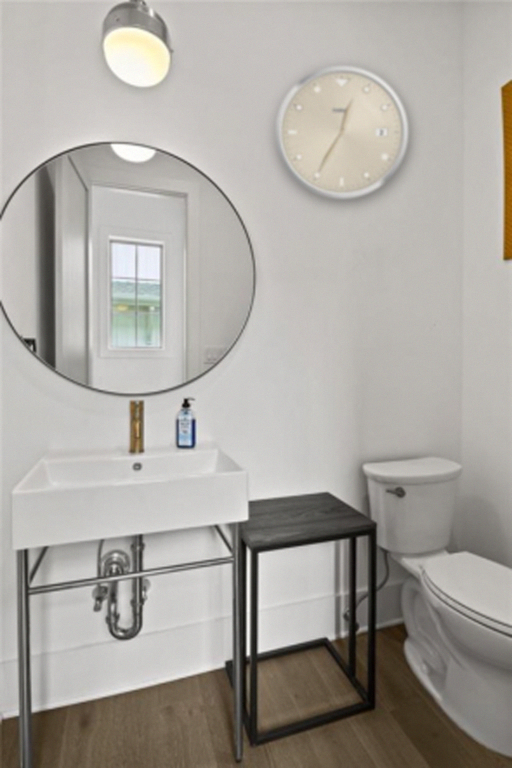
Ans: 12:35
